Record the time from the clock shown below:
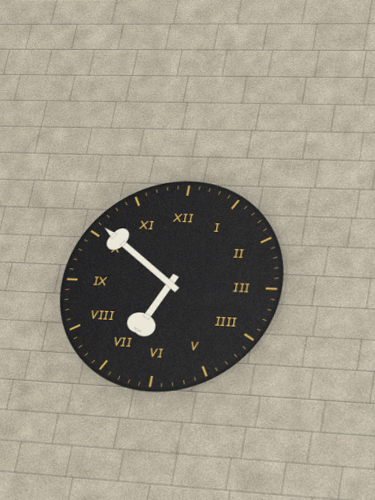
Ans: 6:51
